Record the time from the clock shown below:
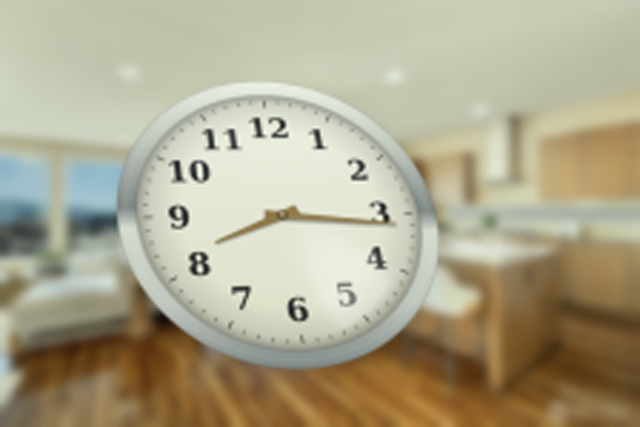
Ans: 8:16
